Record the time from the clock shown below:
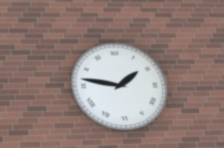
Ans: 1:47
